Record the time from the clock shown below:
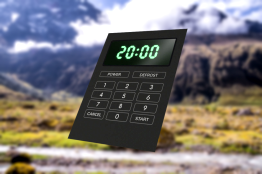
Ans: 20:00
